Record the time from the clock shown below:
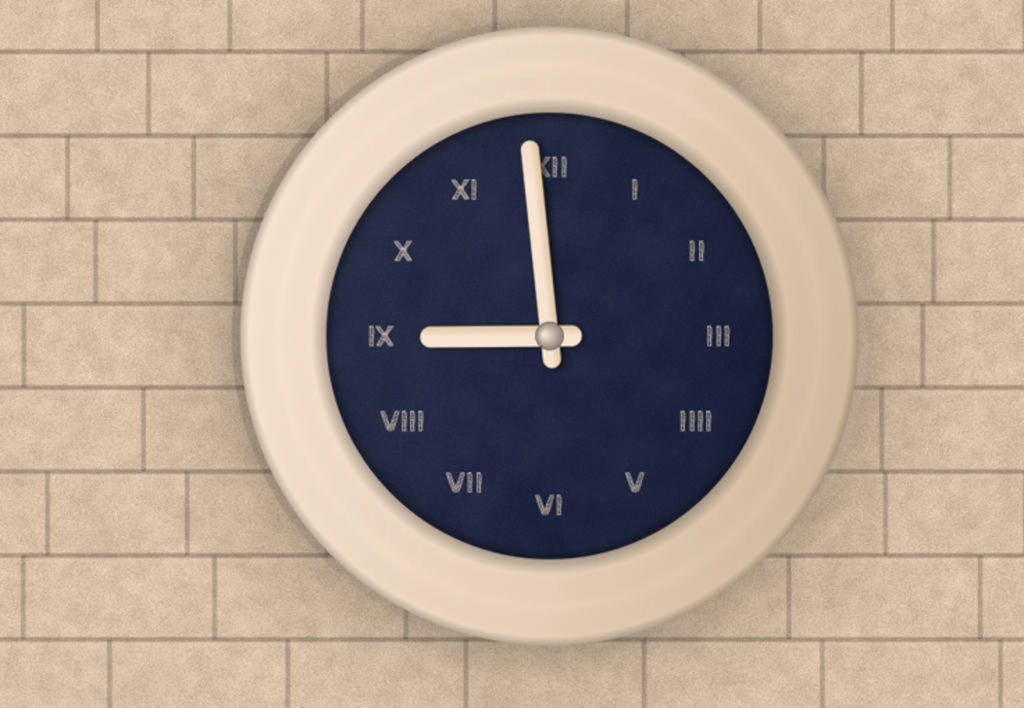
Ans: 8:59
